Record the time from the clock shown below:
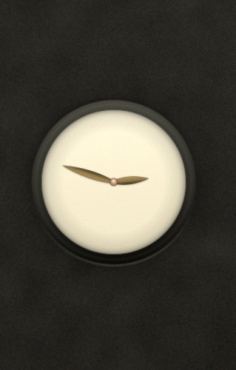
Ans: 2:48
